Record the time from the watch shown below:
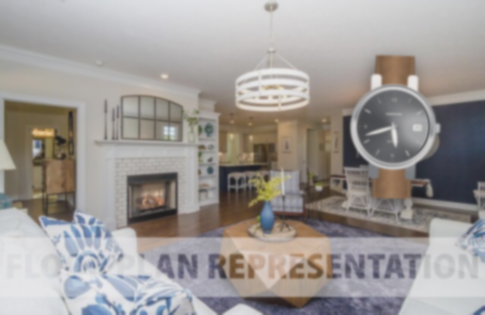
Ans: 5:42
